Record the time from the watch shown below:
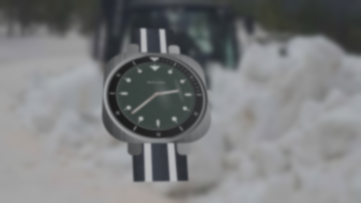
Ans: 2:38
